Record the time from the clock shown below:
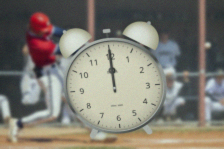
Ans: 12:00
